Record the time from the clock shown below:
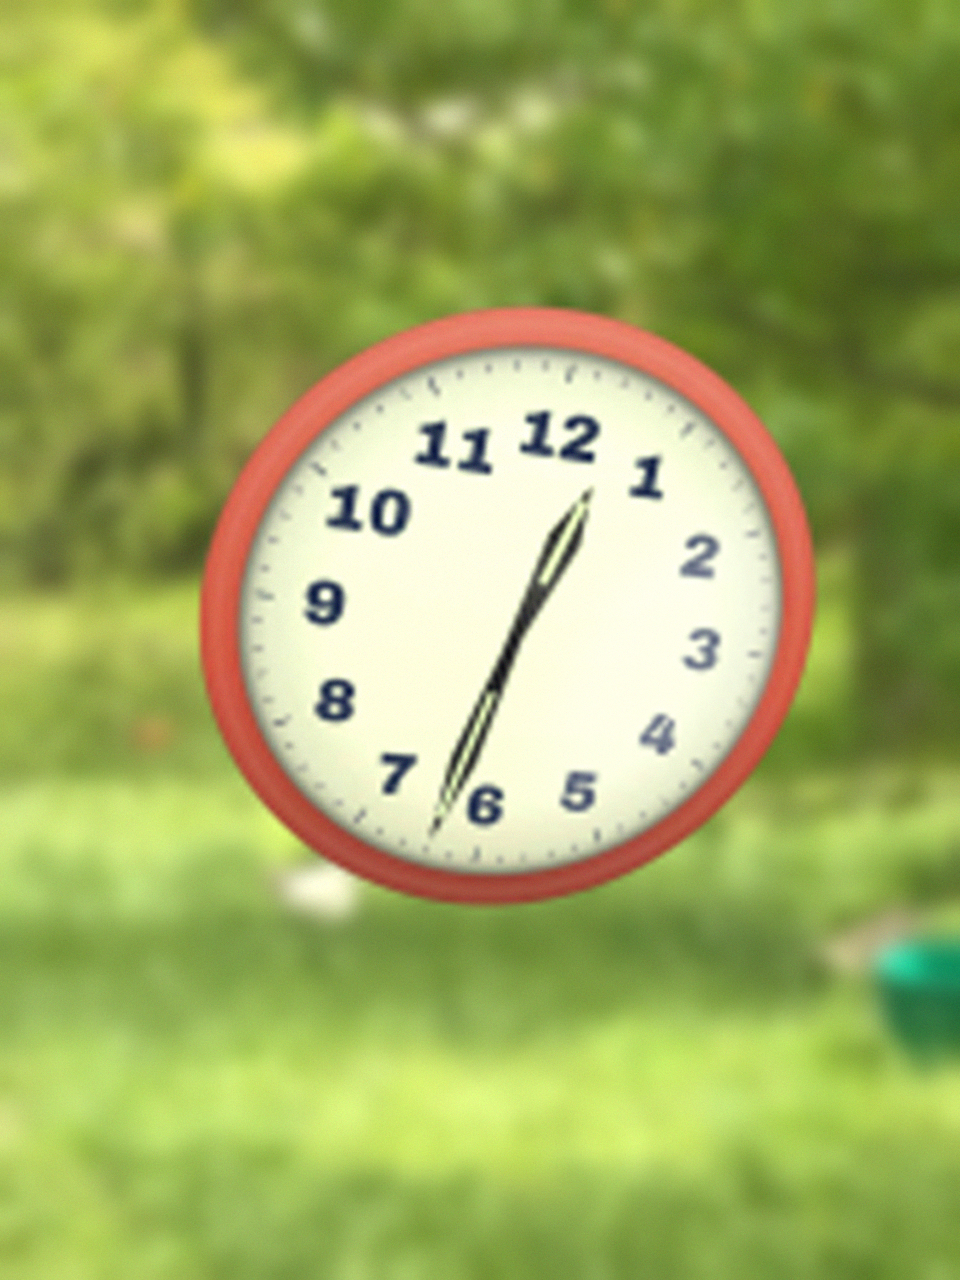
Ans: 12:32
